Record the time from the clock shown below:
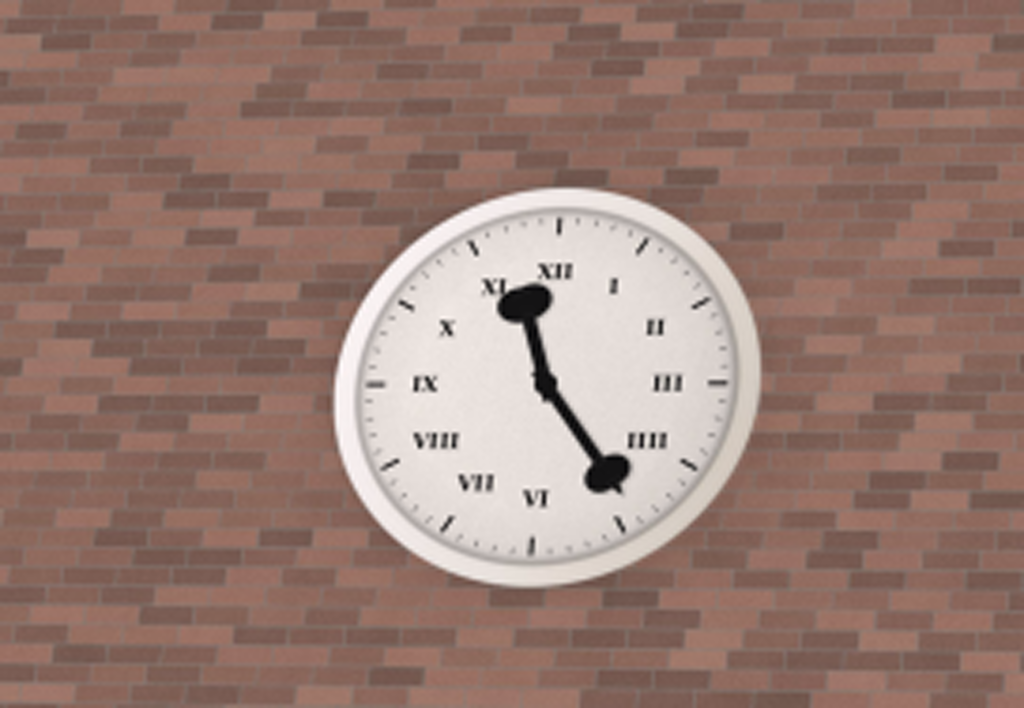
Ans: 11:24
